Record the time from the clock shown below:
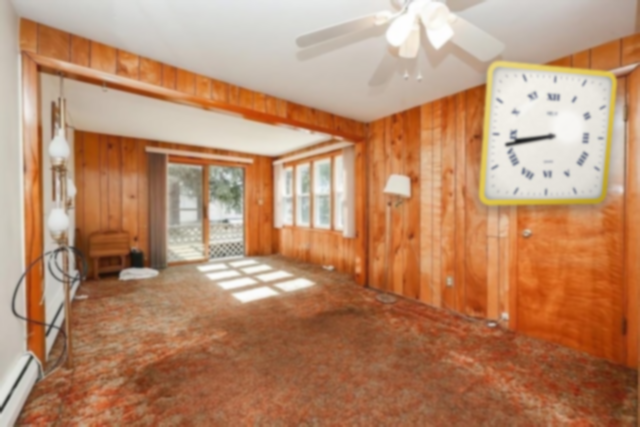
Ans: 8:43
